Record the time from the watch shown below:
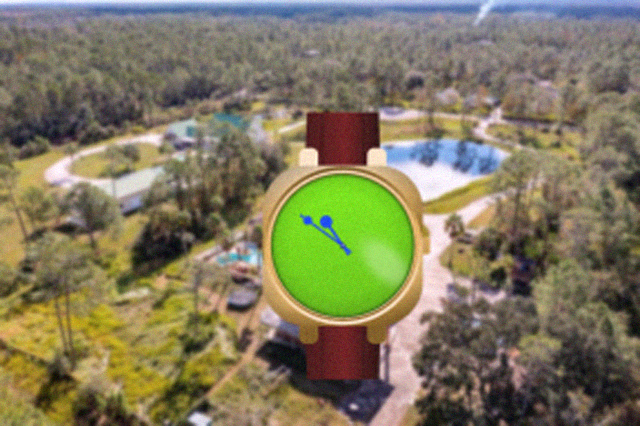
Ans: 10:51
